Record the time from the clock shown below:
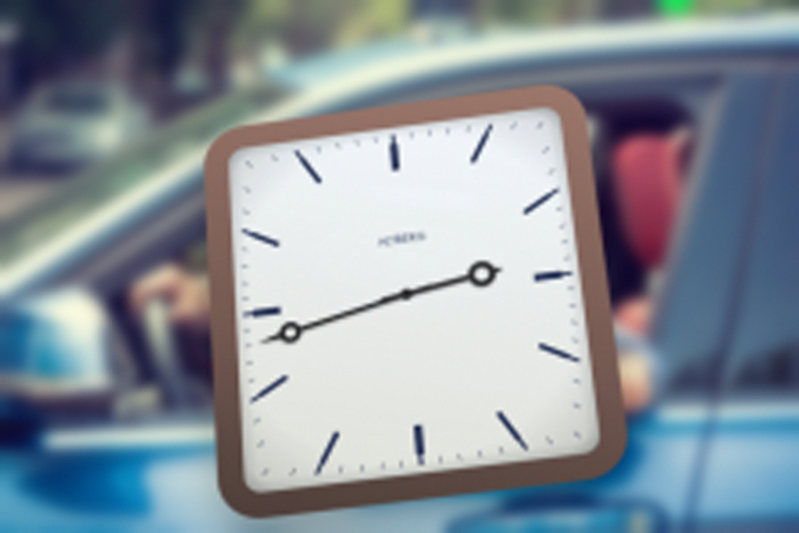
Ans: 2:43
